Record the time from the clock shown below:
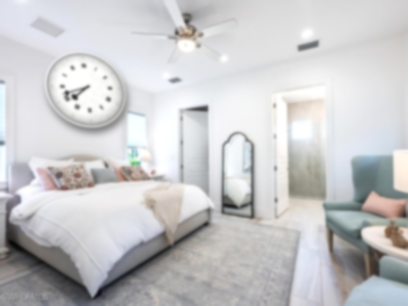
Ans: 7:42
